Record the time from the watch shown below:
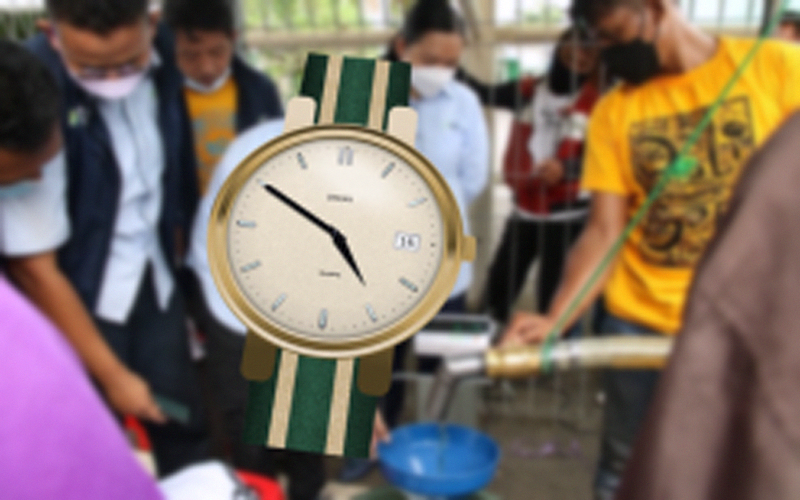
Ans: 4:50
